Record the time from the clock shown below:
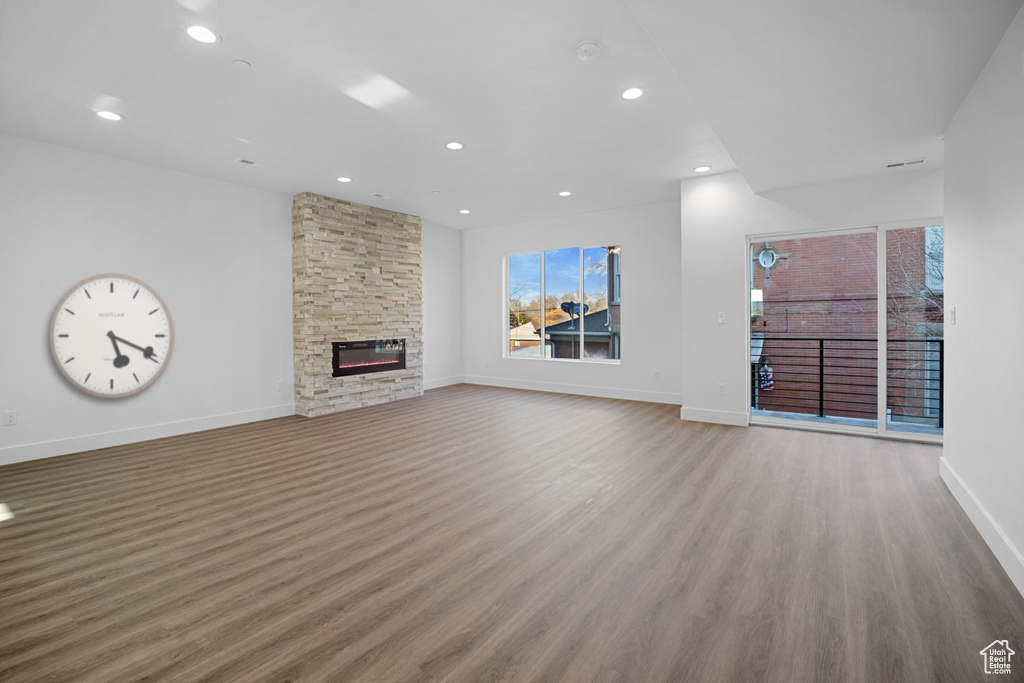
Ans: 5:19
